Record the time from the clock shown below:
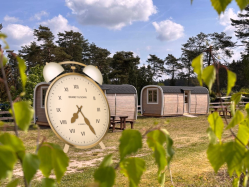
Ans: 7:25
